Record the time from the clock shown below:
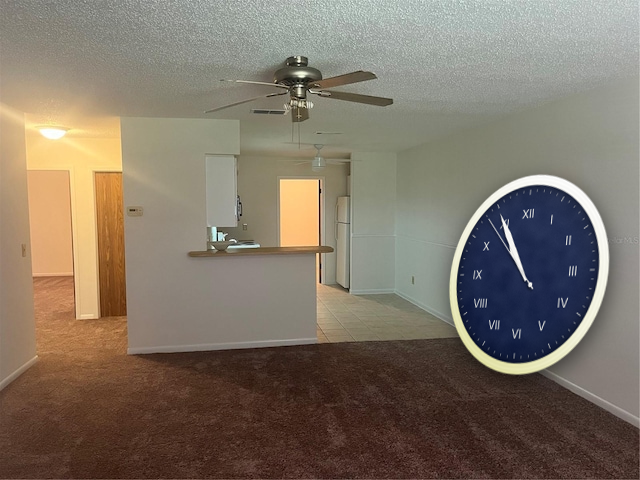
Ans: 10:54:53
